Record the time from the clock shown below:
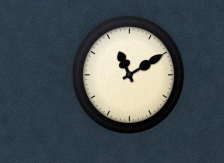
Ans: 11:10
